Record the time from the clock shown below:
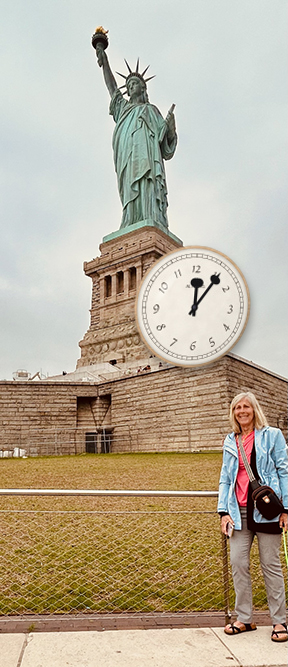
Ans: 12:06
